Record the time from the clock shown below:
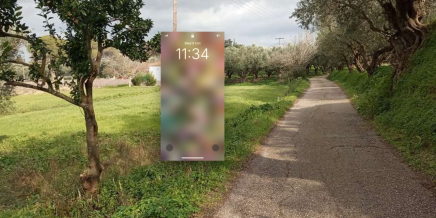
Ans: 11:34
